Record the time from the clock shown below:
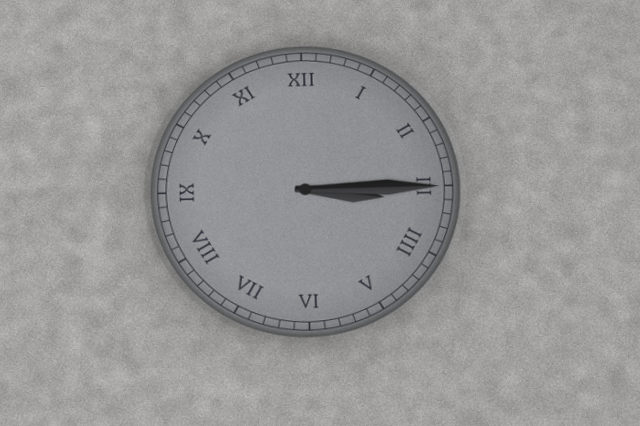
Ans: 3:15
